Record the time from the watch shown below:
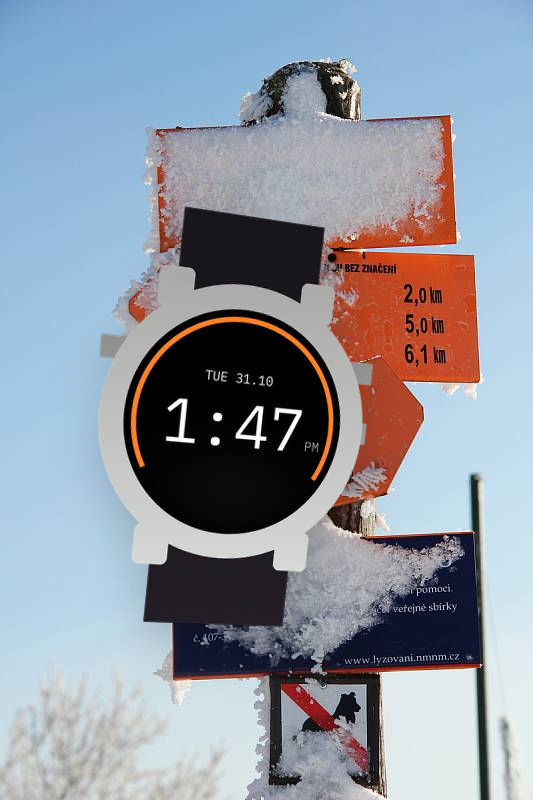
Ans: 1:47
